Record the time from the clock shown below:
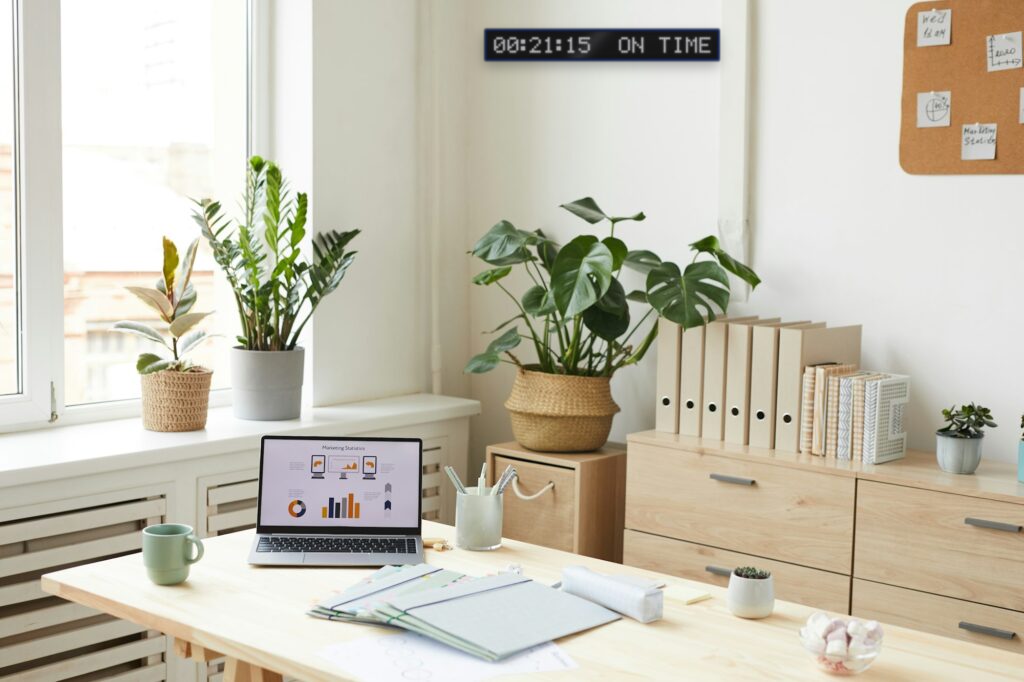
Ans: 0:21:15
